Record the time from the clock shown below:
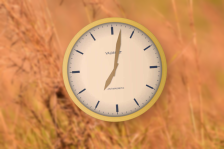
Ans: 7:02
